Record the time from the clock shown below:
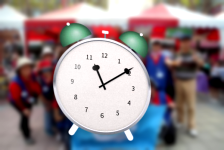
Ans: 11:09
